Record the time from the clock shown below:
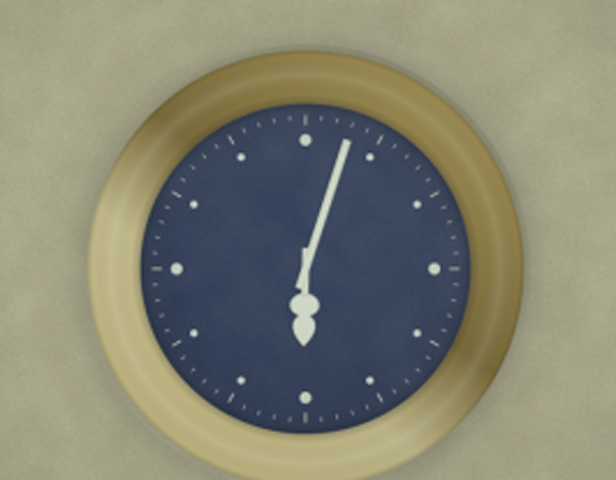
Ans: 6:03
